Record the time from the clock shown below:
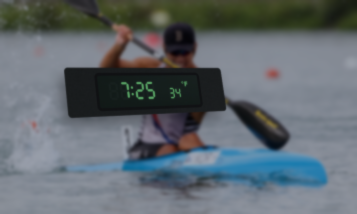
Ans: 7:25
